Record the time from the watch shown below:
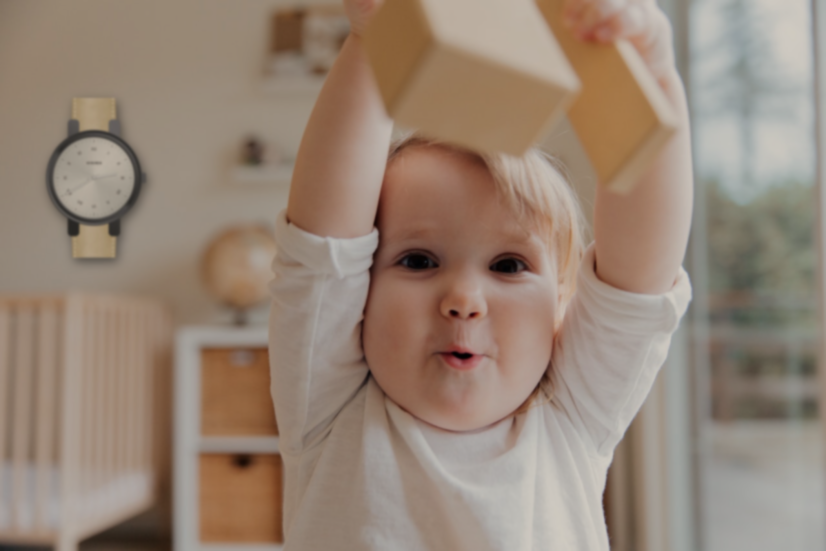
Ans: 2:40
